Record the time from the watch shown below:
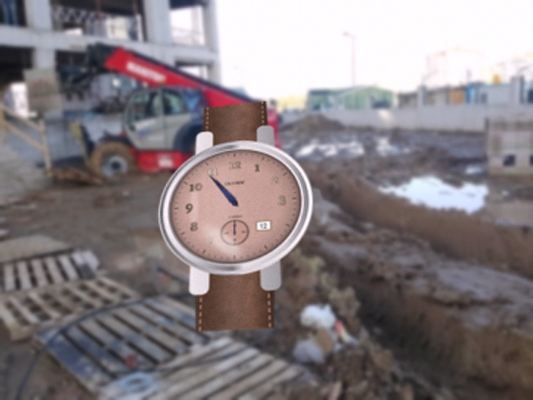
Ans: 10:54
